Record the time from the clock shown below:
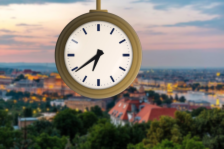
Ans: 6:39
